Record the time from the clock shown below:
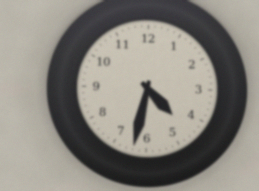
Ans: 4:32
